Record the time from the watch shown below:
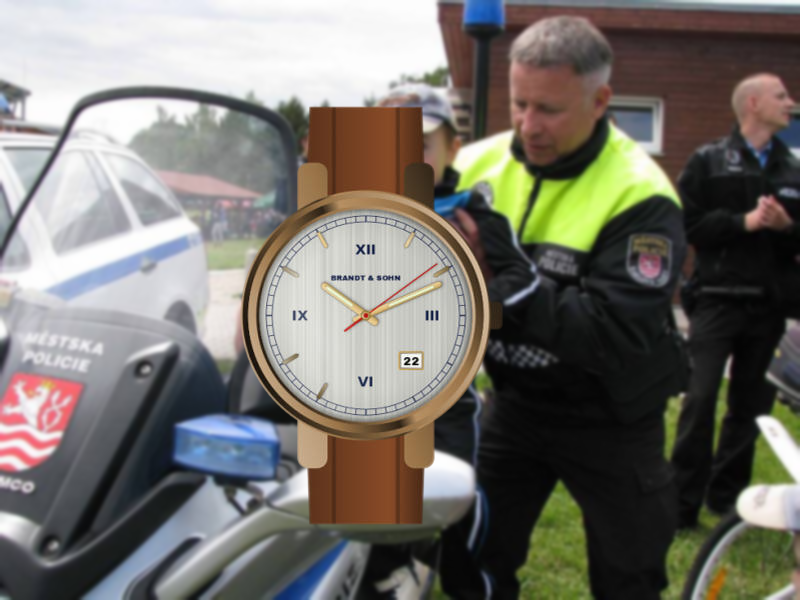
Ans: 10:11:09
